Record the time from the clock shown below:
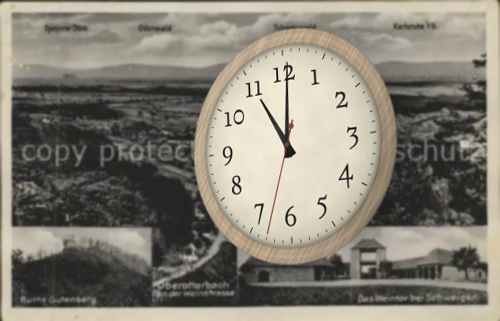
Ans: 11:00:33
